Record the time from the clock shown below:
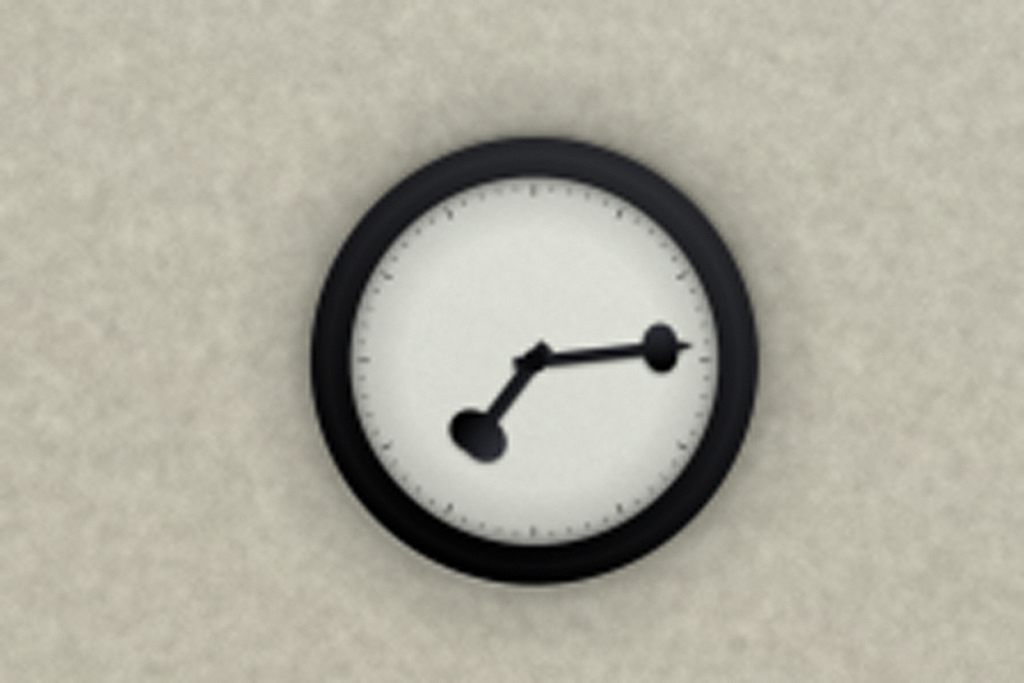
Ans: 7:14
